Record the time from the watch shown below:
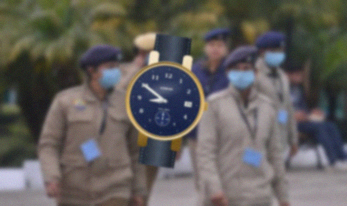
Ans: 8:50
